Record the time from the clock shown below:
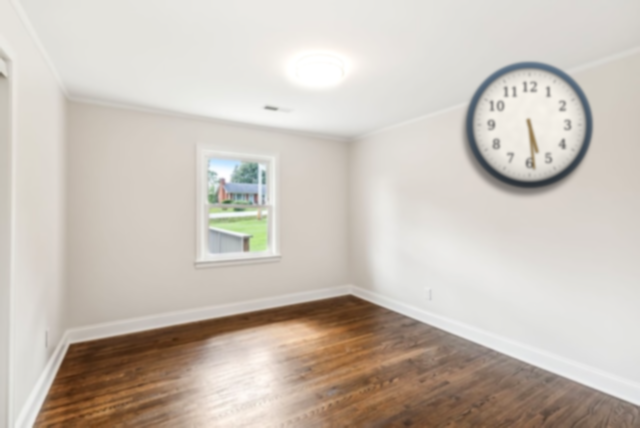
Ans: 5:29
